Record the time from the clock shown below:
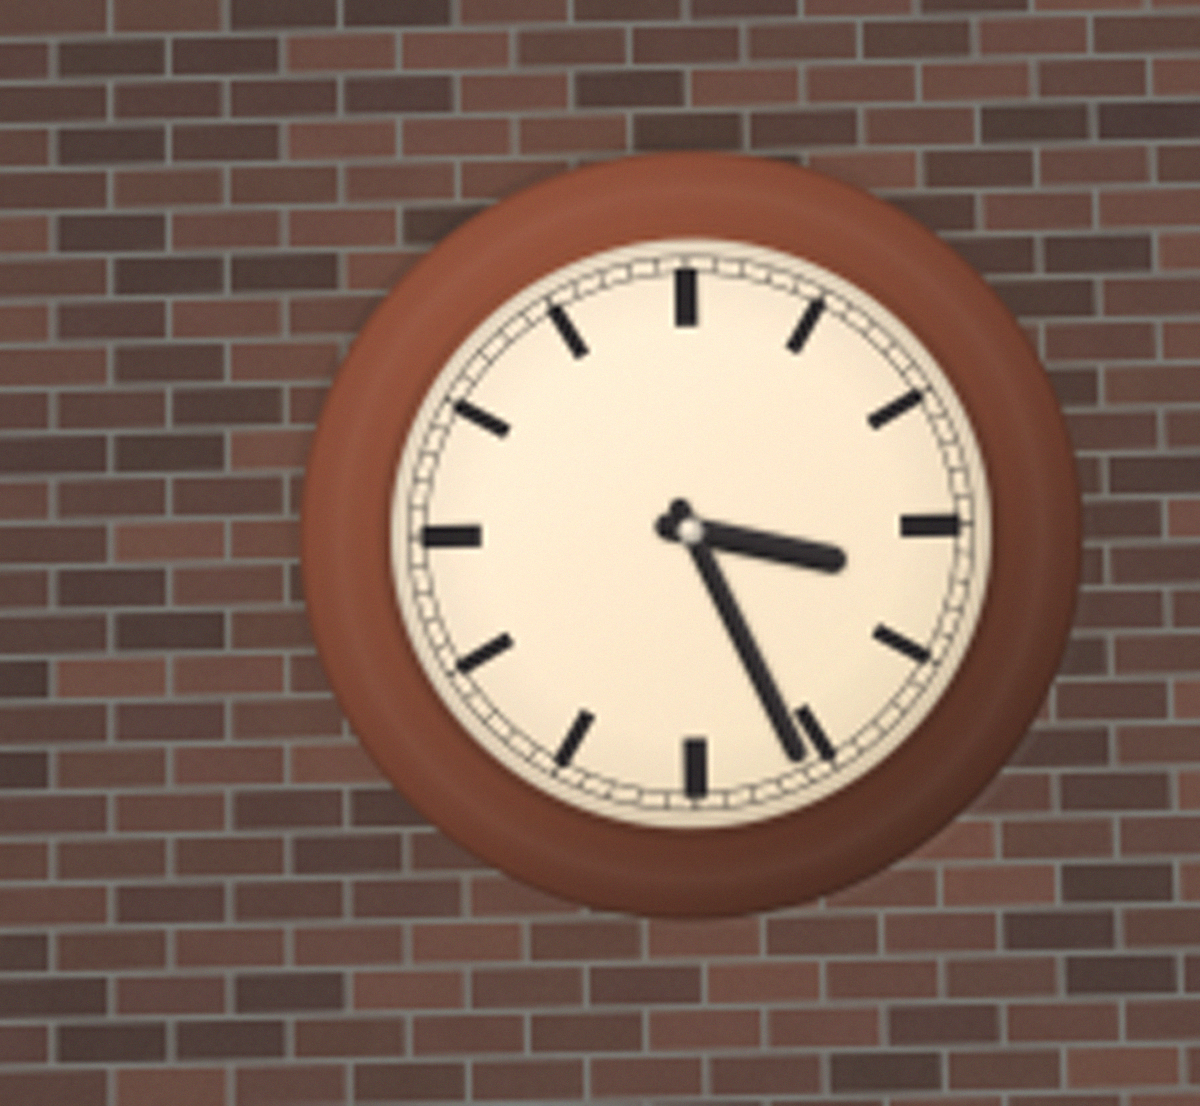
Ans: 3:26
